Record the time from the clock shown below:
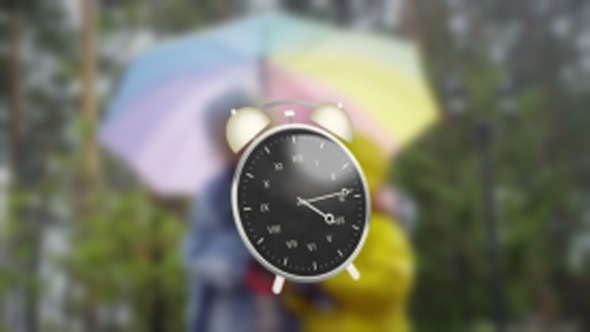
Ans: 4:14
